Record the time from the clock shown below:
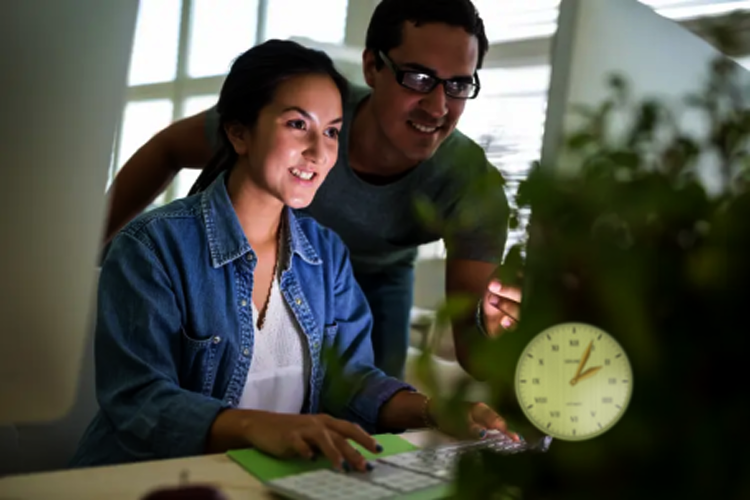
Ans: 2:04
